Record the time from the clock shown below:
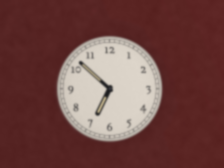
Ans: 6:52
